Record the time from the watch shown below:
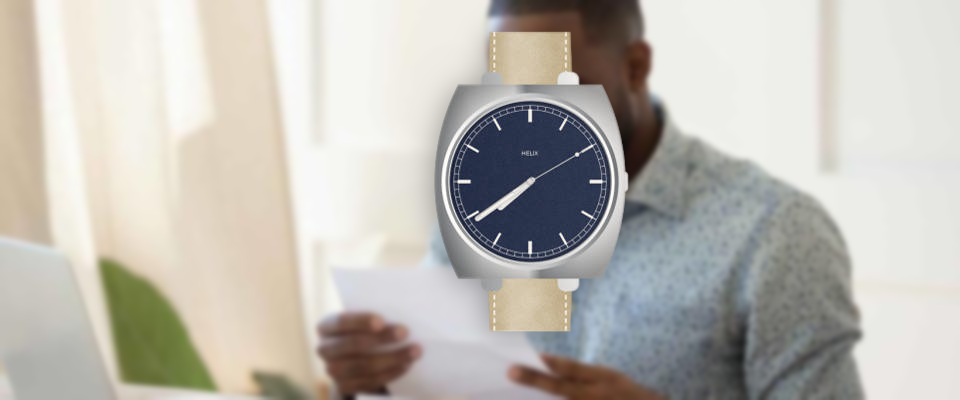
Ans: 7:39:10
